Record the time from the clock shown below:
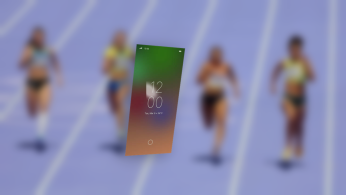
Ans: 12:00
